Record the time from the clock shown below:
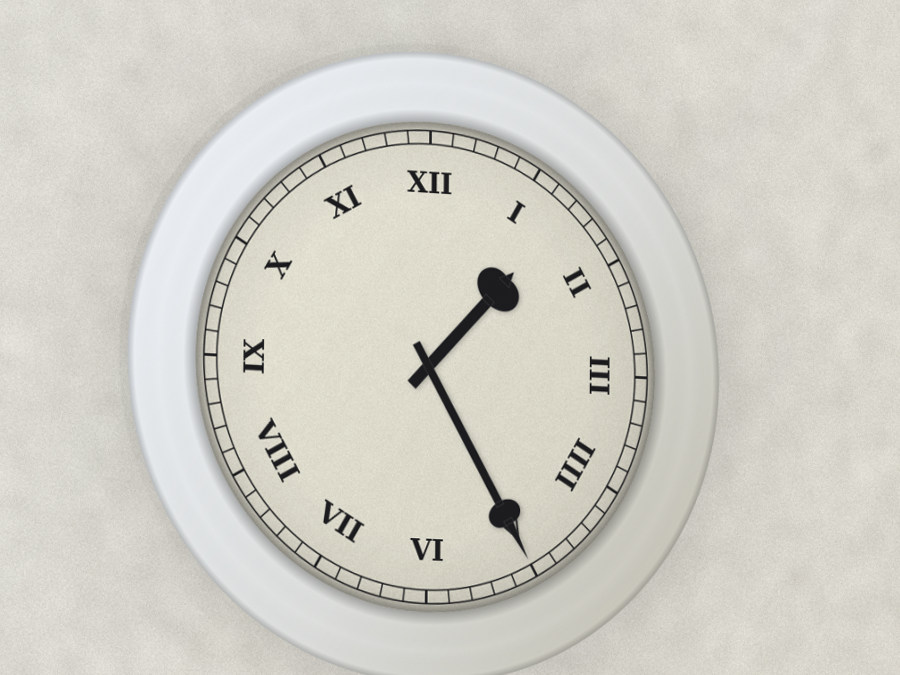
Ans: 1:25
